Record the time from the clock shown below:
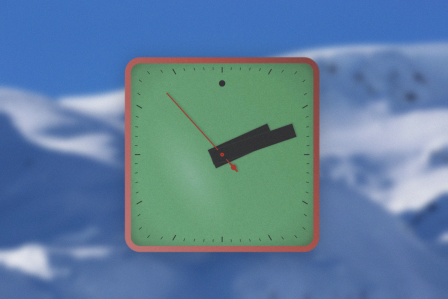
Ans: 2:11:53
